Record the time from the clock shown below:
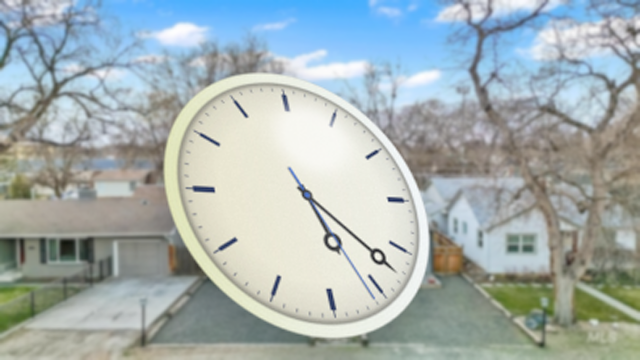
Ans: 5:22:26
